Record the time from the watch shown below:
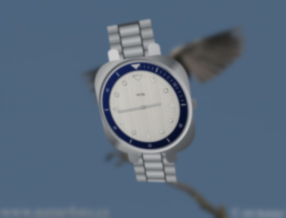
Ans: 2:44
